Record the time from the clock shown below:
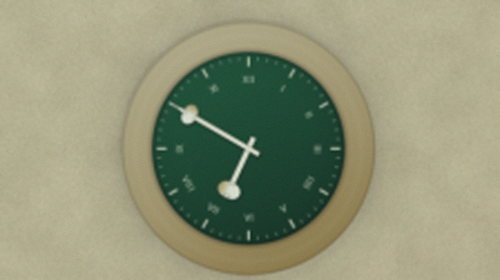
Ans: 6:50
